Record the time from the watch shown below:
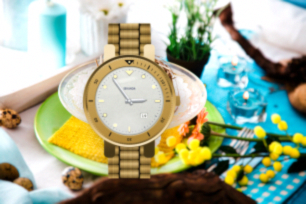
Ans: 2:54
